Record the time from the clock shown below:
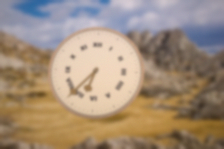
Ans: 6:37
